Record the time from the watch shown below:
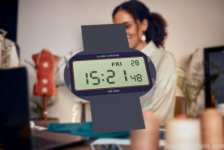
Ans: 15:21:48
